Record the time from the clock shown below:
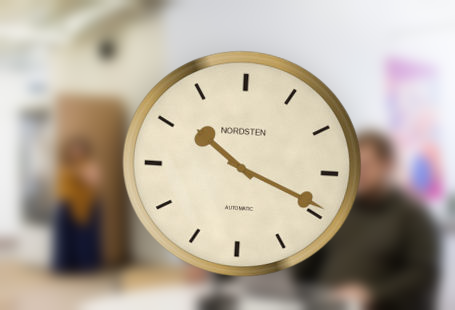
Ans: 10:19
